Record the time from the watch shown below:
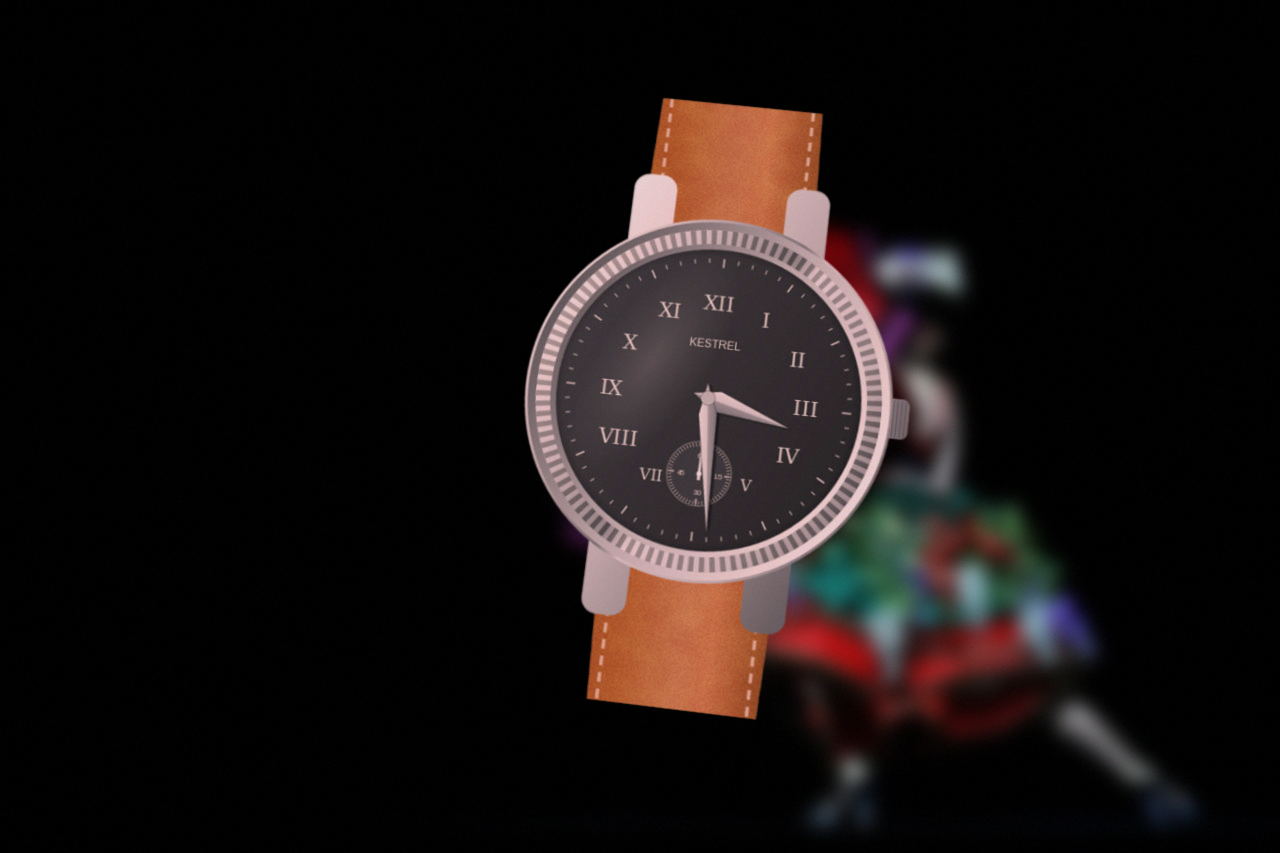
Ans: 3:29
